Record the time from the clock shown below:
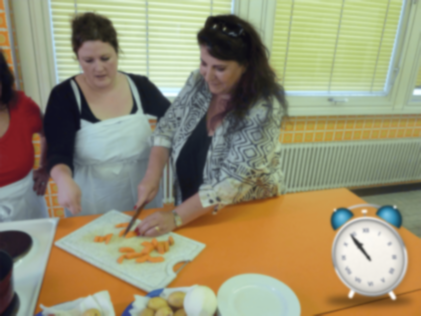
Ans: 10:54
